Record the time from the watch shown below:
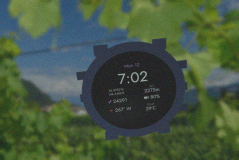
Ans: 7:02
